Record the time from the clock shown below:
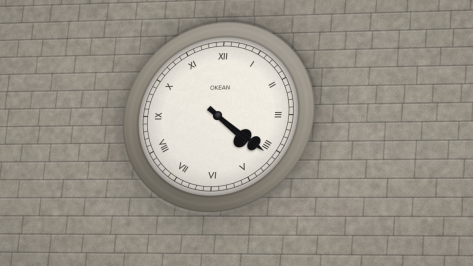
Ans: 4:21
